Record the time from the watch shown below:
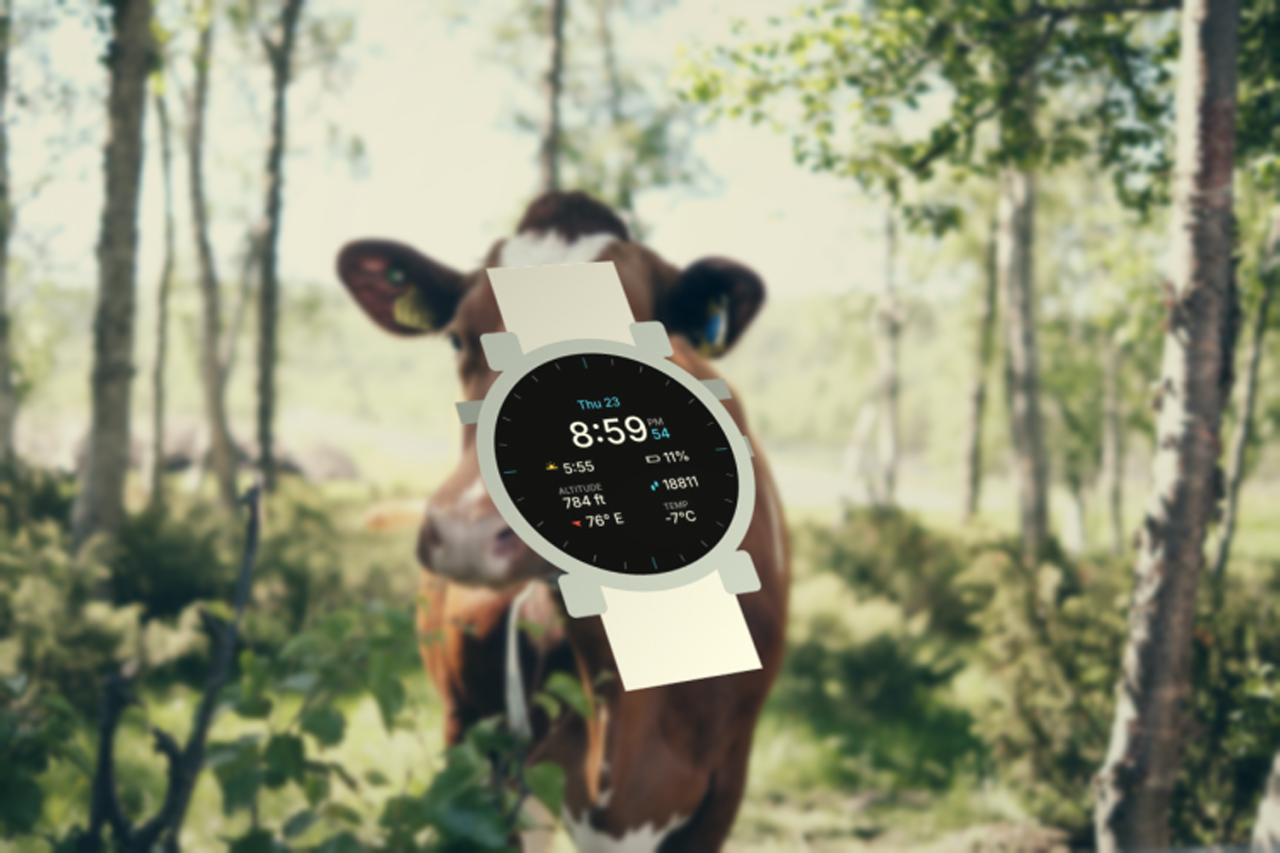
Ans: 8:59:54
